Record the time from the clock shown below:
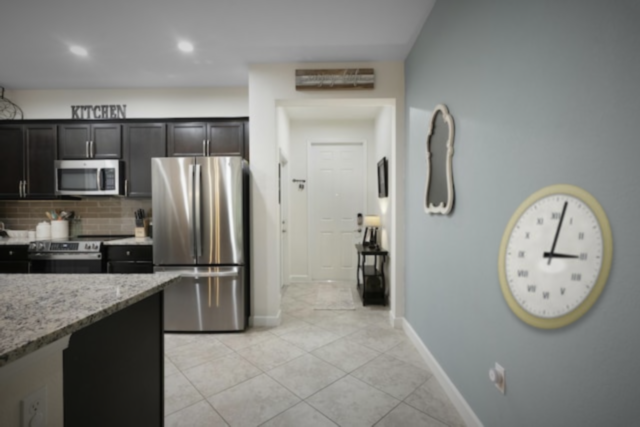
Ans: 3:02
